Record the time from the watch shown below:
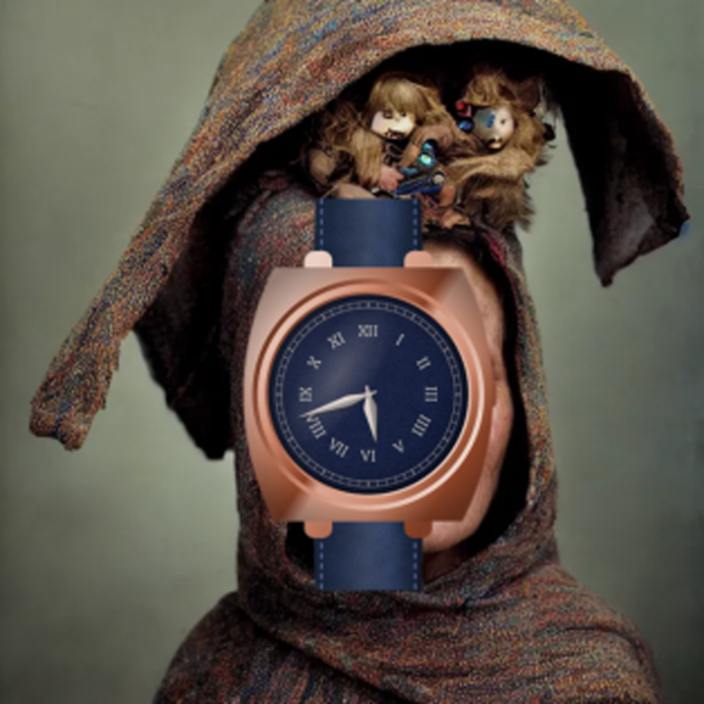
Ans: 5:42
